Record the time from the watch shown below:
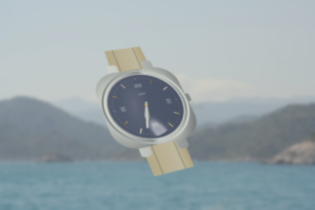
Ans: 6:33
